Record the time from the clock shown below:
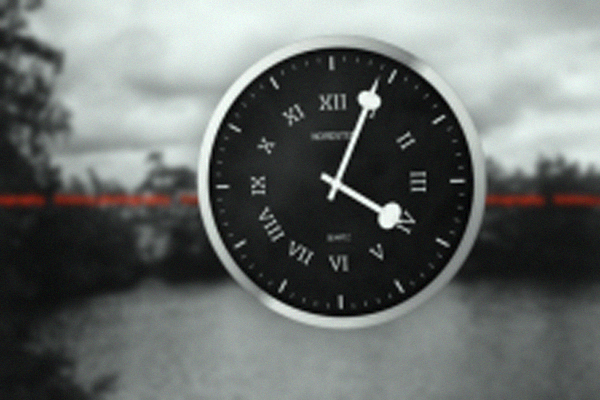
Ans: 4:04
